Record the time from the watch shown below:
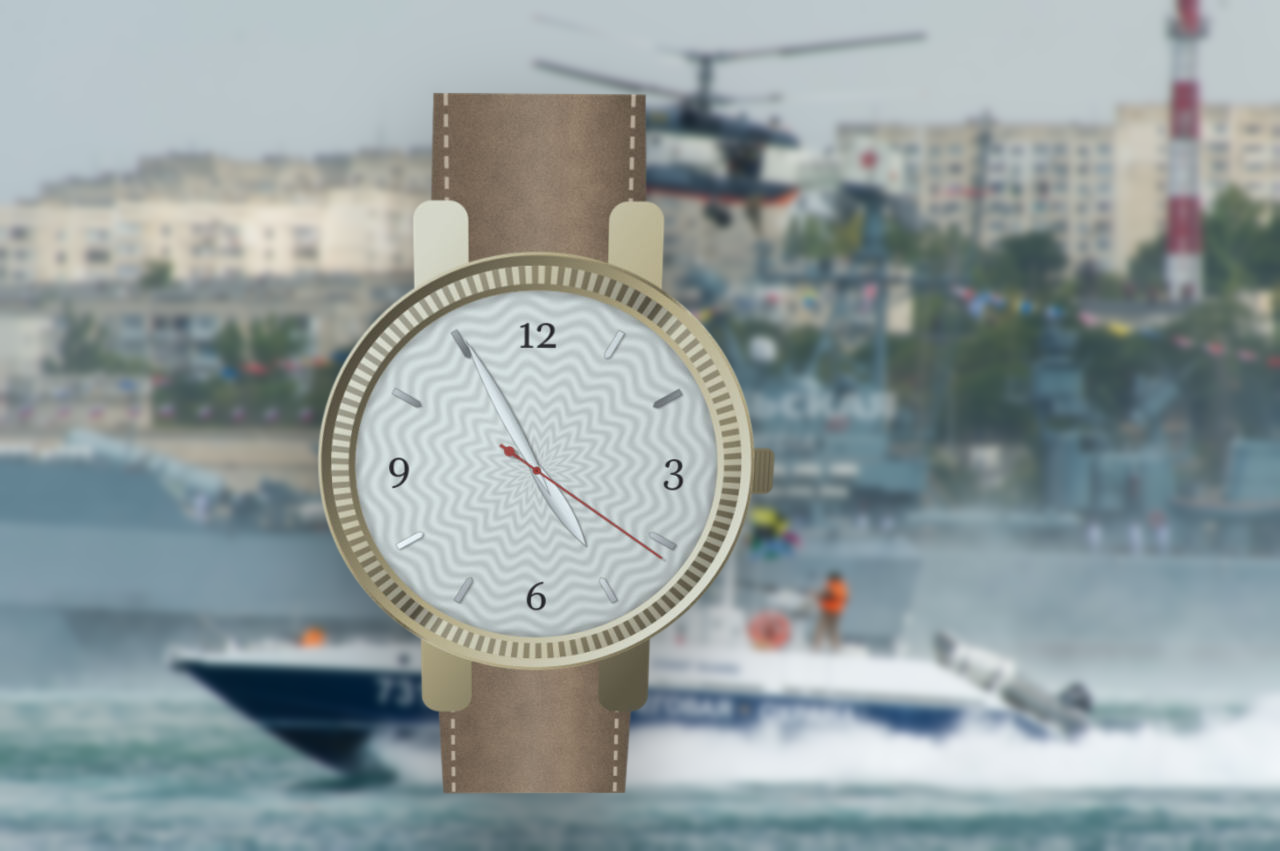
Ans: 4:55:21
